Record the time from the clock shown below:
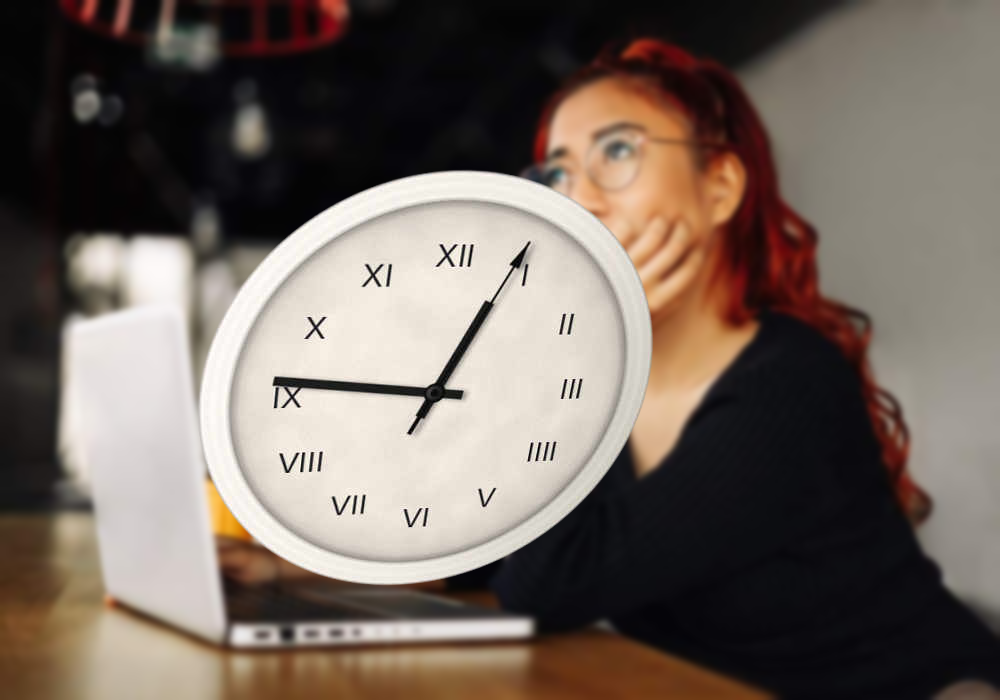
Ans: 12:46:04
